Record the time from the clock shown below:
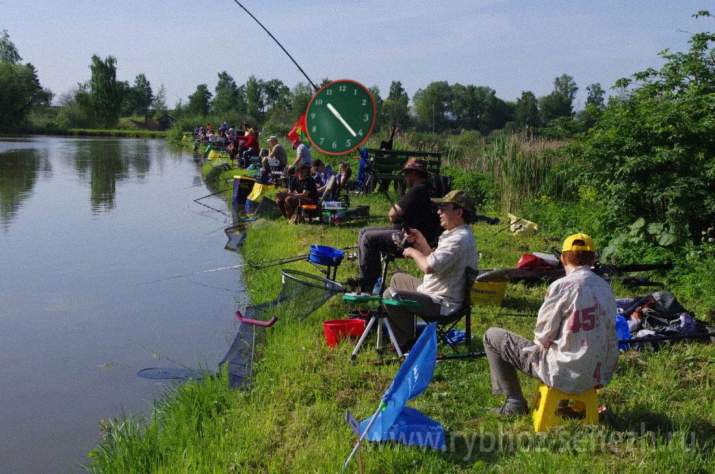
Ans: 10:22
